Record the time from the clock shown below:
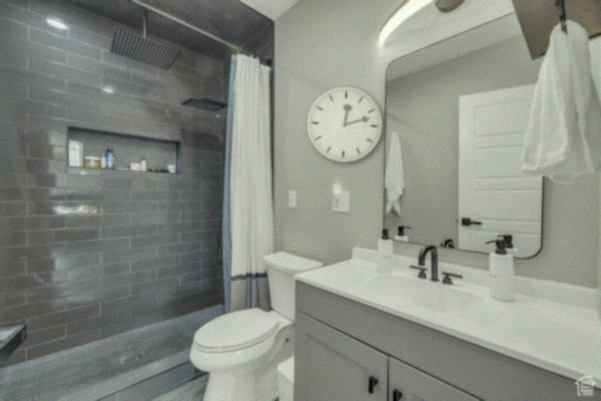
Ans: 12:12
